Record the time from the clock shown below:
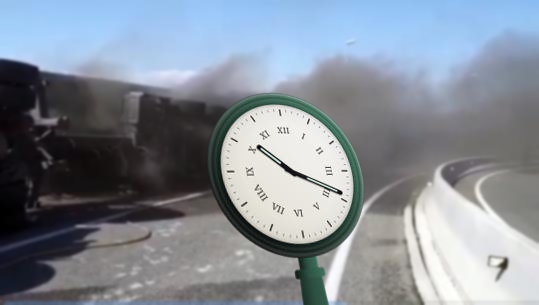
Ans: 10:19
